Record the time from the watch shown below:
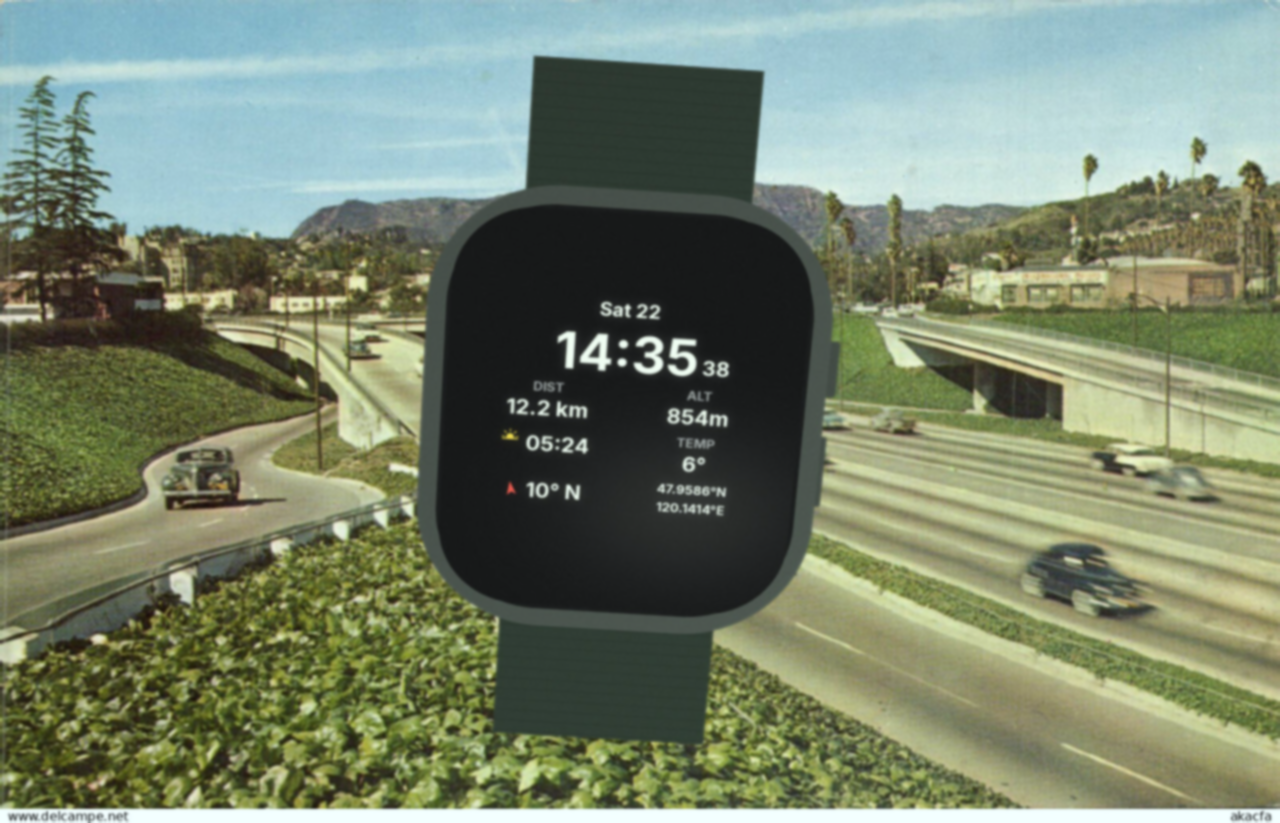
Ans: 14:35:38
